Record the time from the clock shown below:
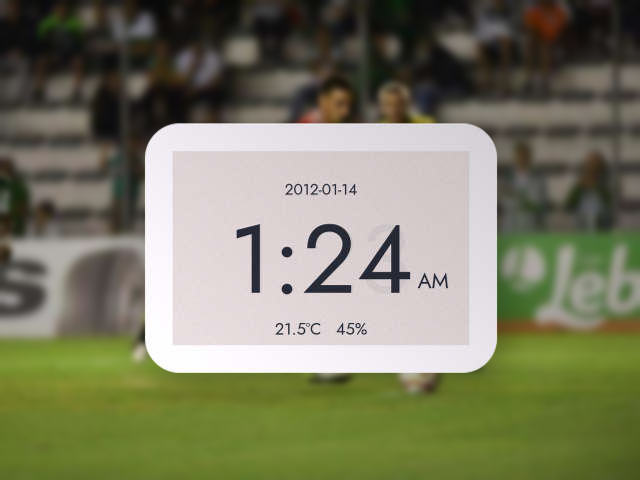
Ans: 1:24
